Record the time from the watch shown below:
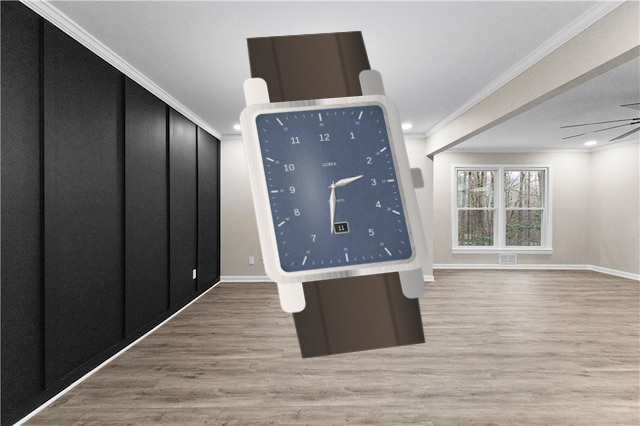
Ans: 2:32
